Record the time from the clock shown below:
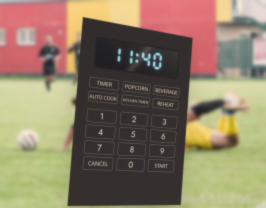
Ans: 11:40
